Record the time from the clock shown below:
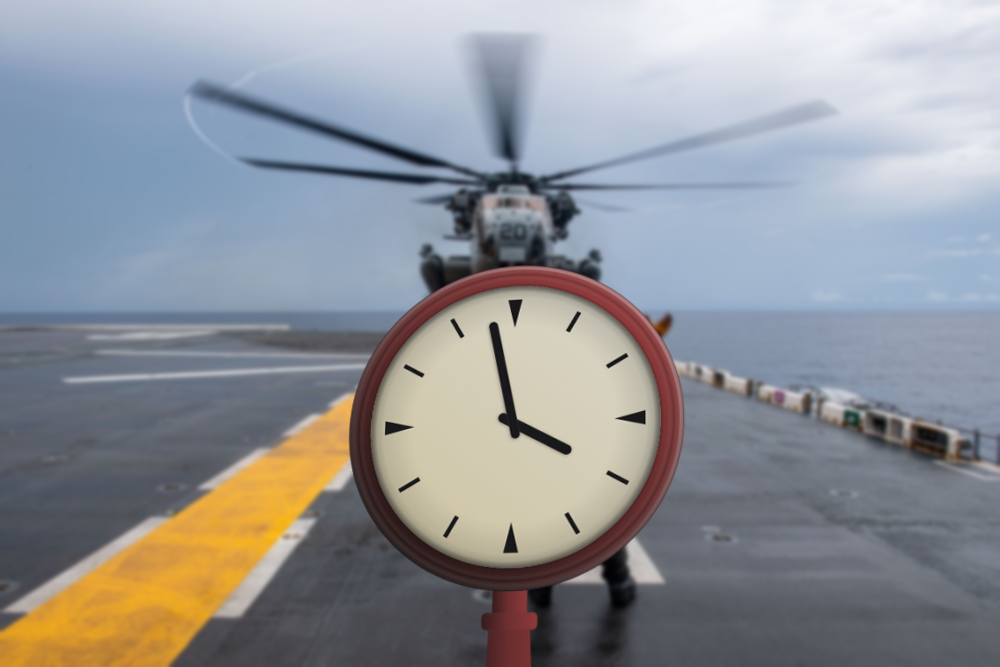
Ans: 3:58
